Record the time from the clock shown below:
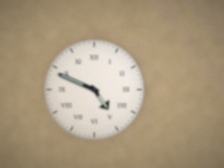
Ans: 4:49
